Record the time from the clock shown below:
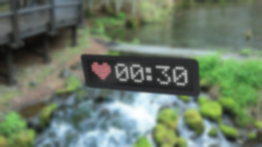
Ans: 0:30
